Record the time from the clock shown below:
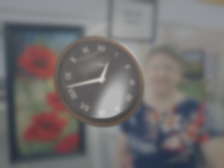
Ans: 12:42
